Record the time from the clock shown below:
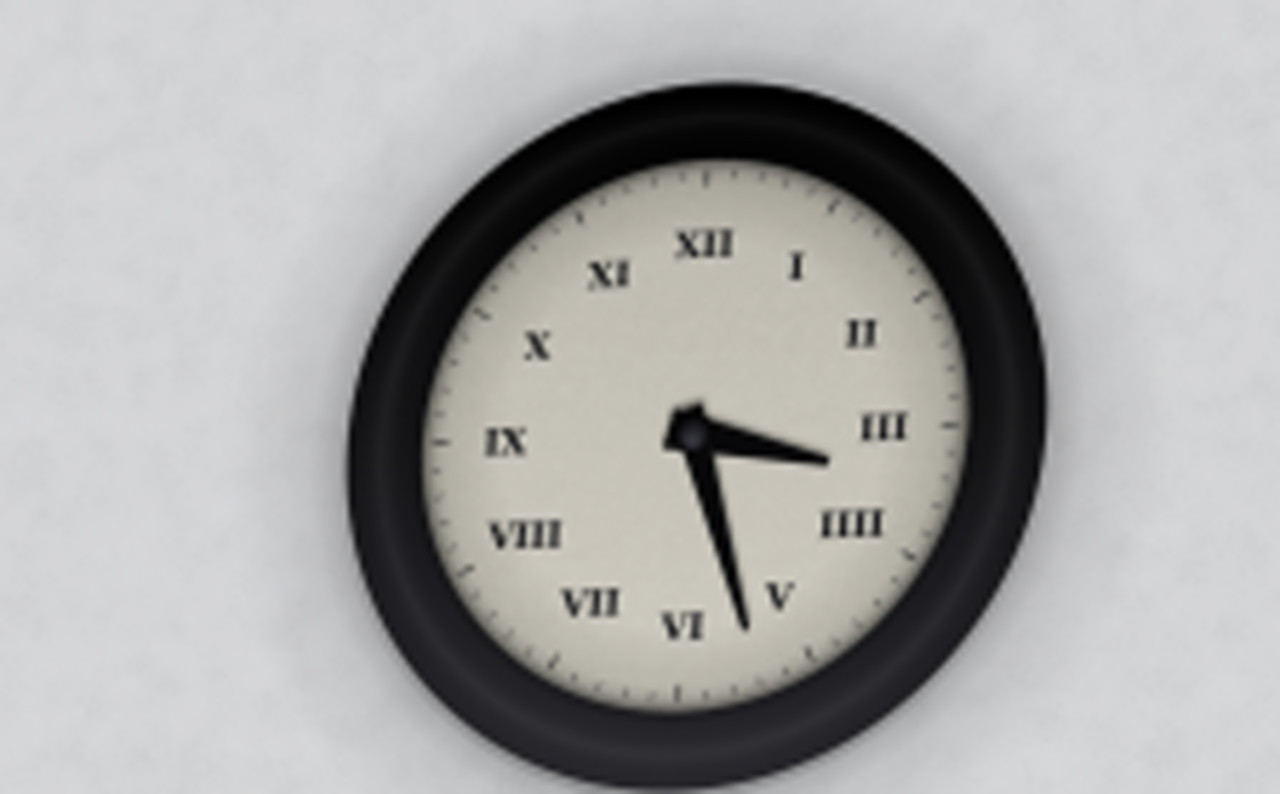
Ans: 3:27
